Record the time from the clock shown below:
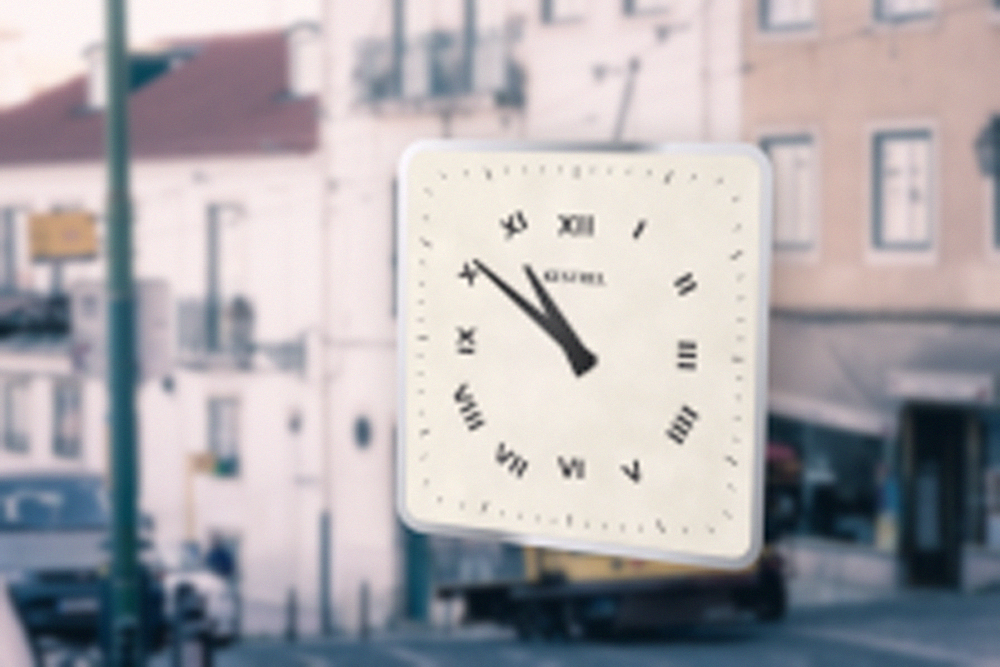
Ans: 10:51
